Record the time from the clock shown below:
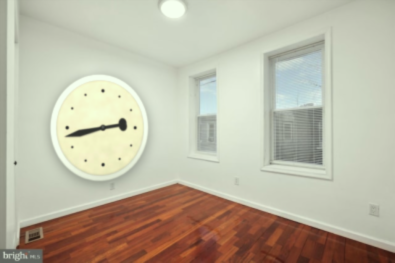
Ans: 2:43
